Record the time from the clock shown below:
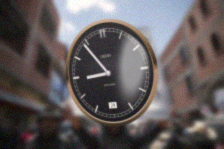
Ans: 8:54
